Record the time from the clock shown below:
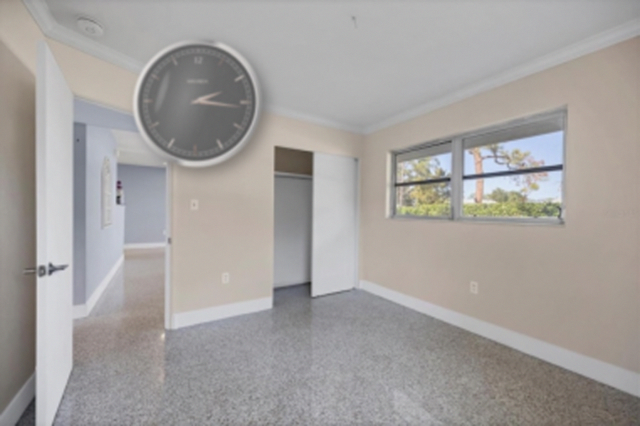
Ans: 2:16
